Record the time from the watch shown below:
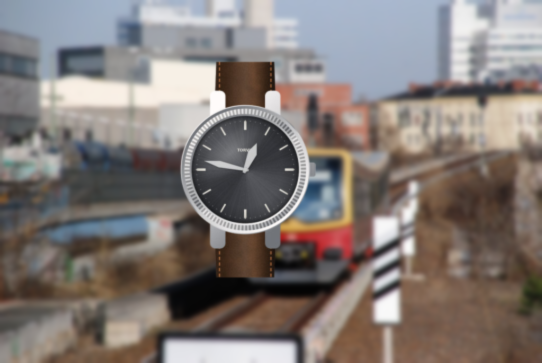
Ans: 12:47
